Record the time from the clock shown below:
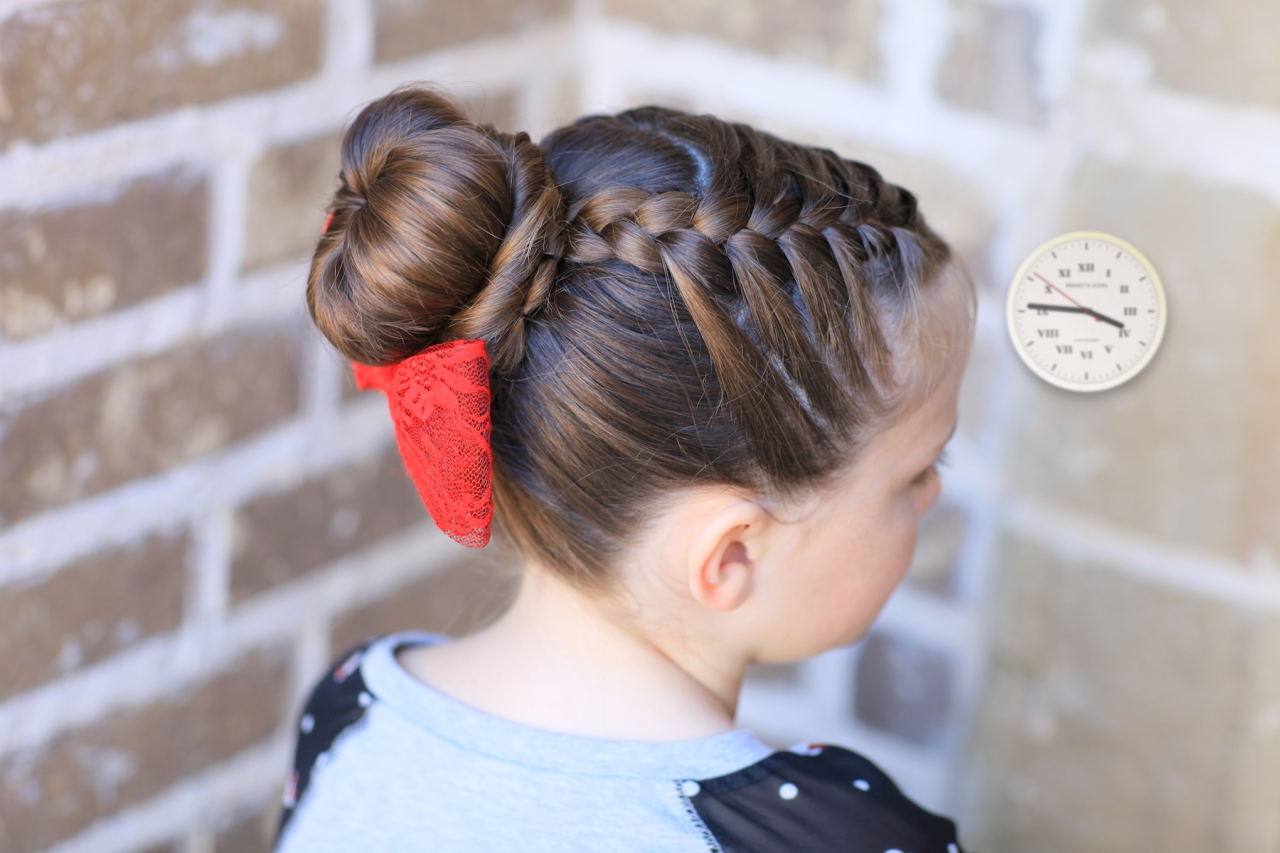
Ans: 3:45:51
